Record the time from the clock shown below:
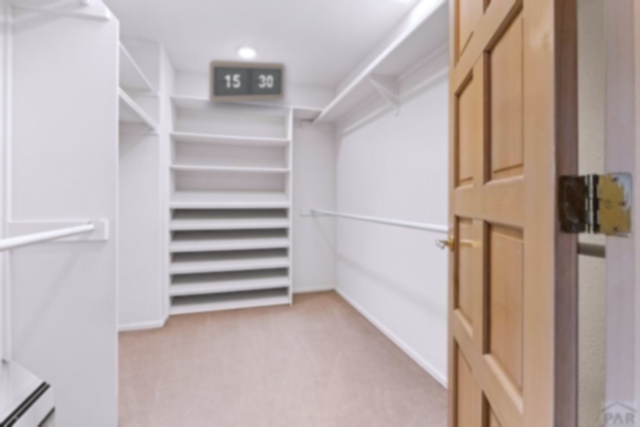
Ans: 15:30
